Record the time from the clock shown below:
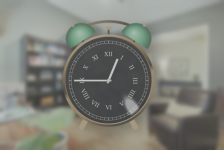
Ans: 12:45
